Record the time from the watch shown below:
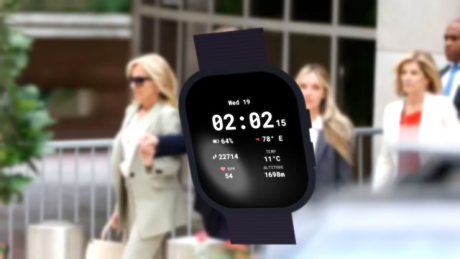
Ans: 2:02:15
